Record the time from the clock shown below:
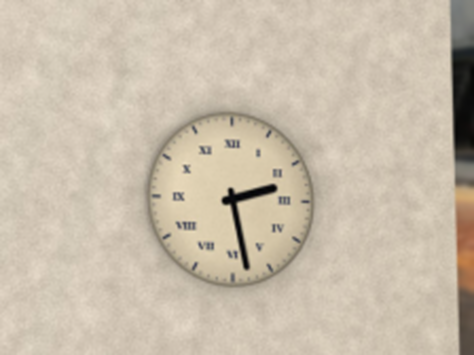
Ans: 2:28
